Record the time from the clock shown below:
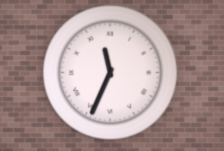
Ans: 11:34
